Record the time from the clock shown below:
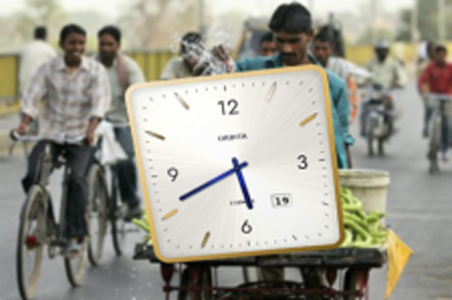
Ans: 5:41
